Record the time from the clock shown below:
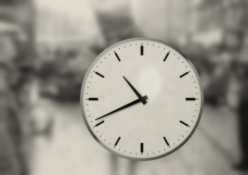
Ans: 10:41
